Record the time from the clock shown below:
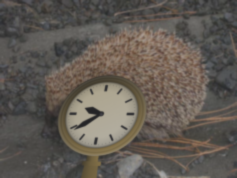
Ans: 9:39
